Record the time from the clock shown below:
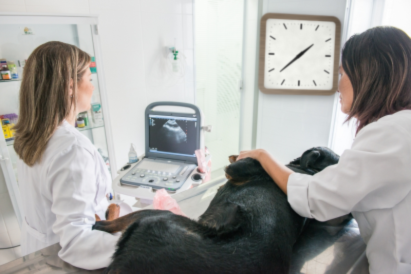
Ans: 1:38
